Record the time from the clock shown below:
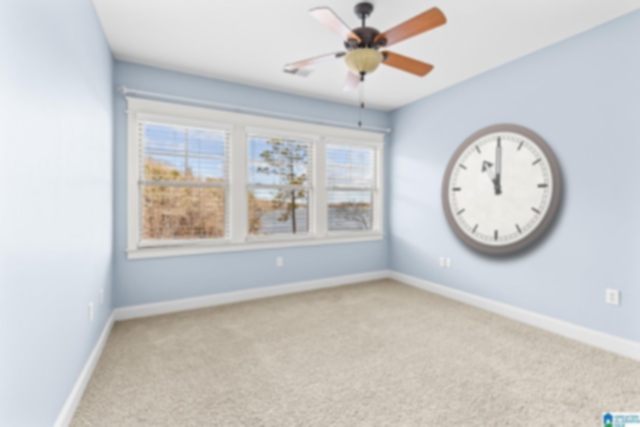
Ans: 11:00
